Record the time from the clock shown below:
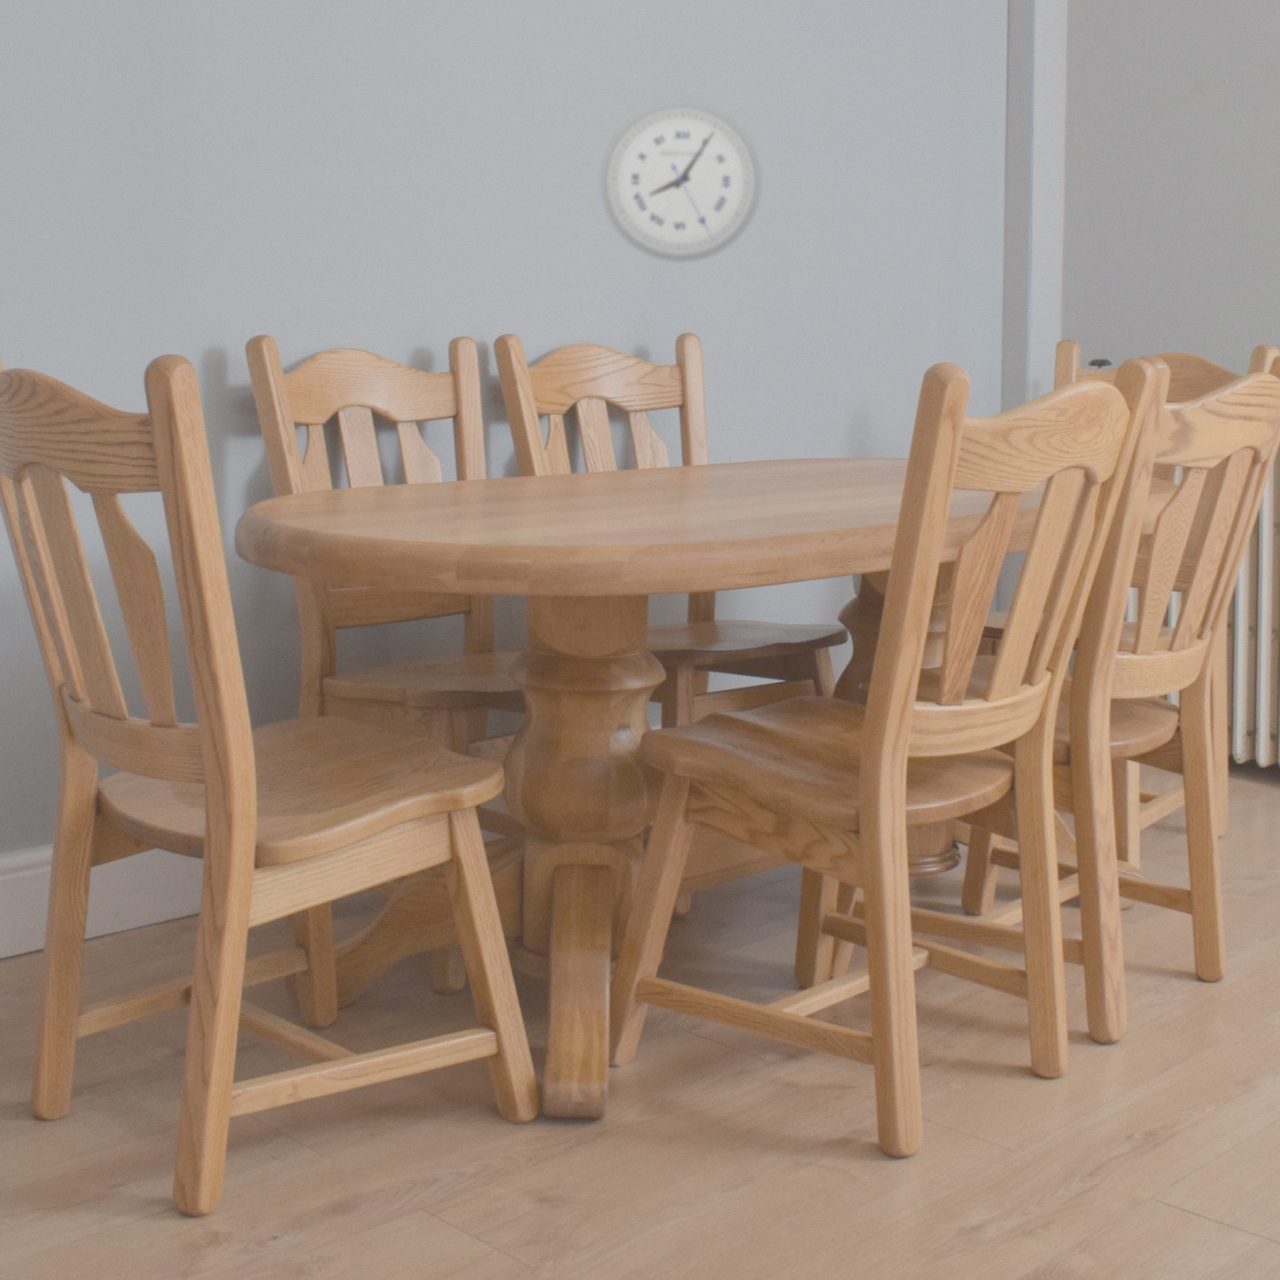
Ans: 8:05:25
